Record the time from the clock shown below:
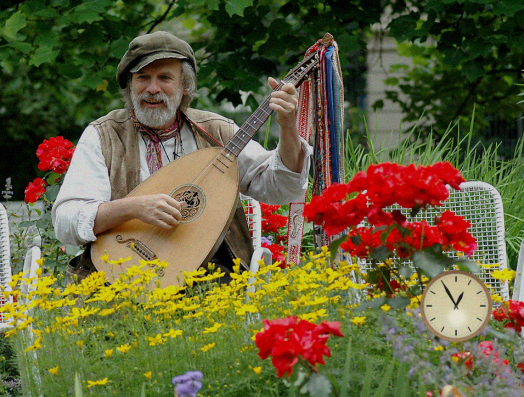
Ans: 12:55
